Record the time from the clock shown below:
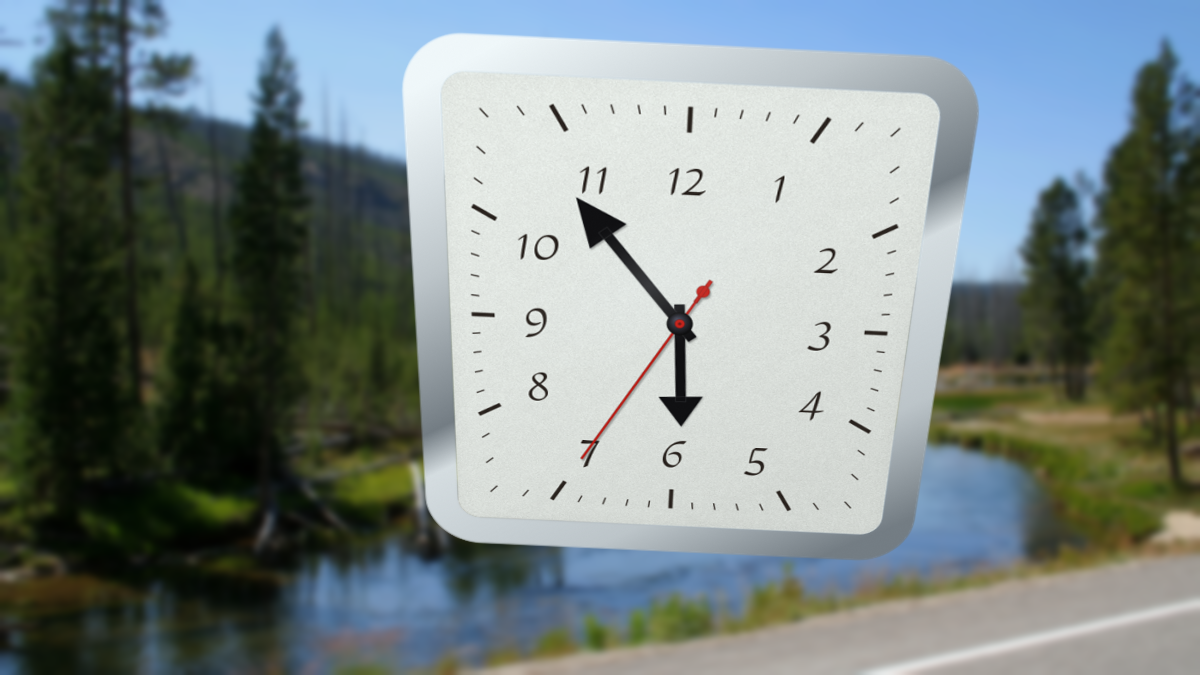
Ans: 5:53:35
